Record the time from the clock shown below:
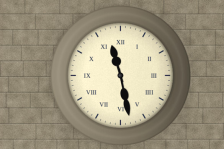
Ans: 11:28
